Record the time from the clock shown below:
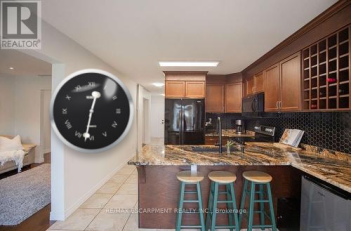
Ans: 12:32
